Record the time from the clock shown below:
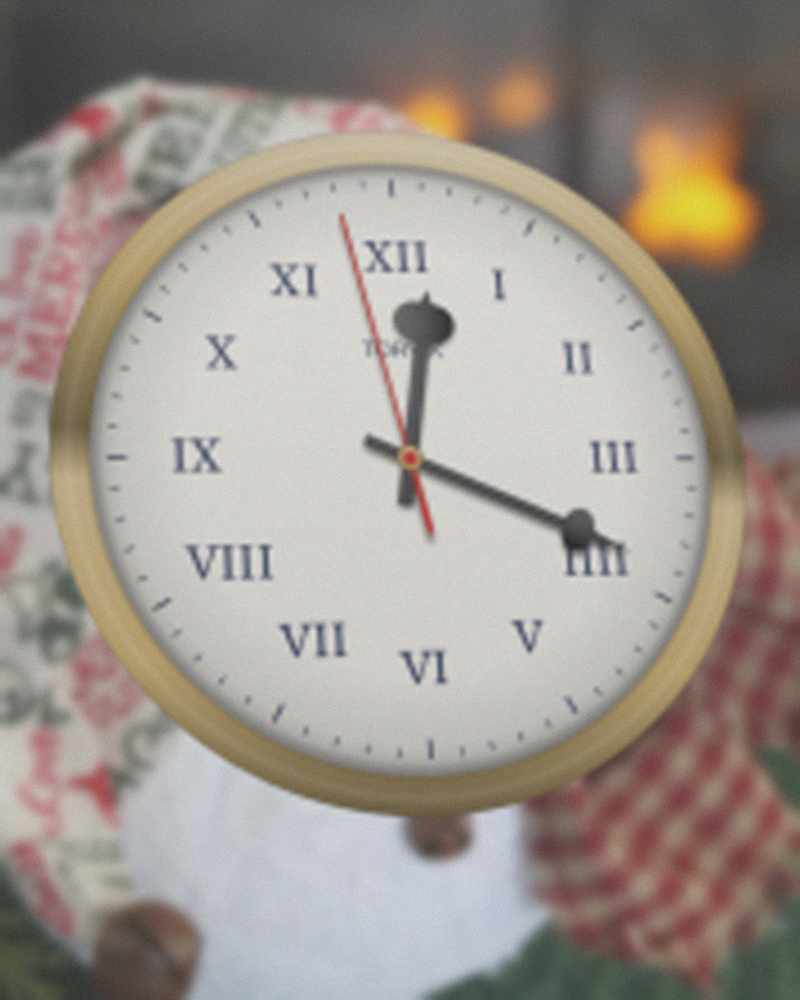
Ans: 12:18:58
